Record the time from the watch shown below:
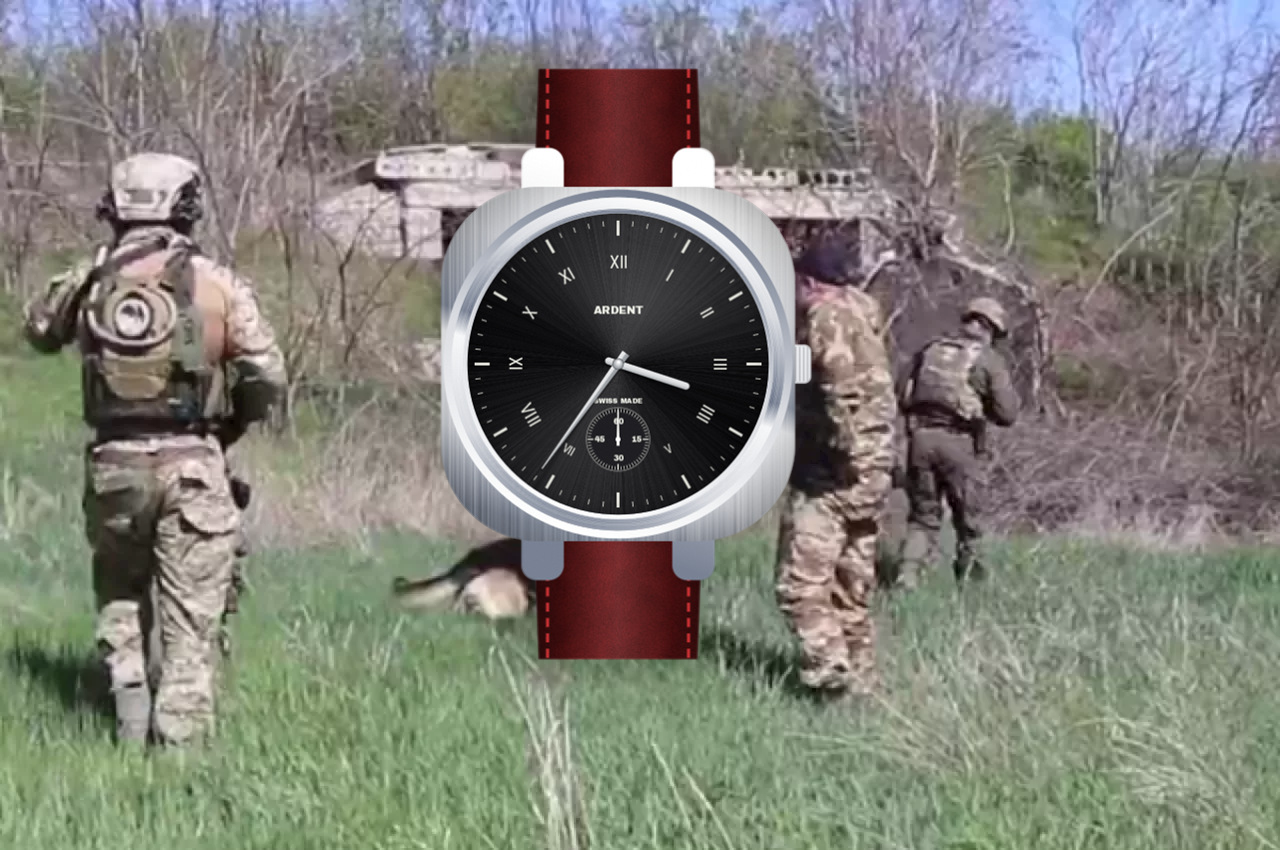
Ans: 3:36
